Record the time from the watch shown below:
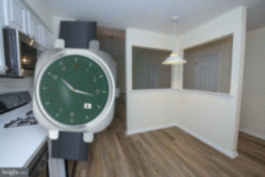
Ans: 10:17
